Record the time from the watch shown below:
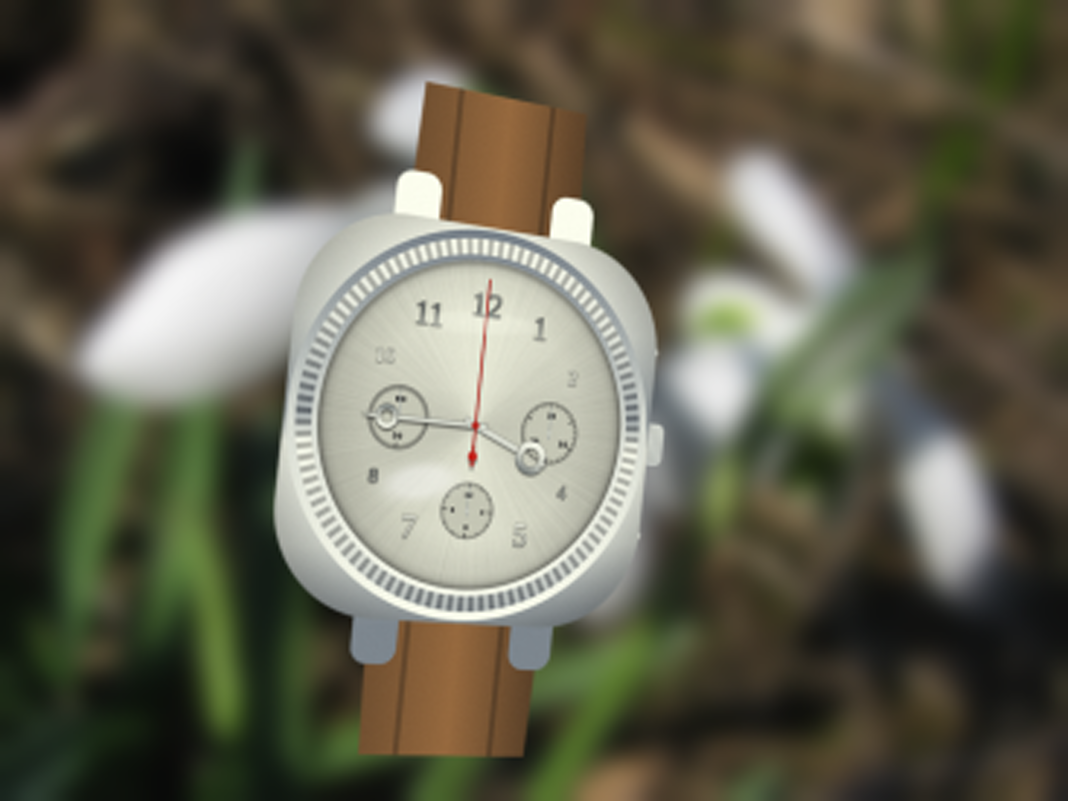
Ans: 3:45
